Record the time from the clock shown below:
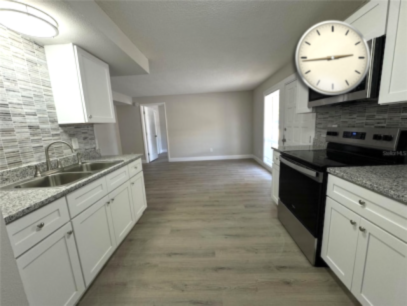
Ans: 2:44
